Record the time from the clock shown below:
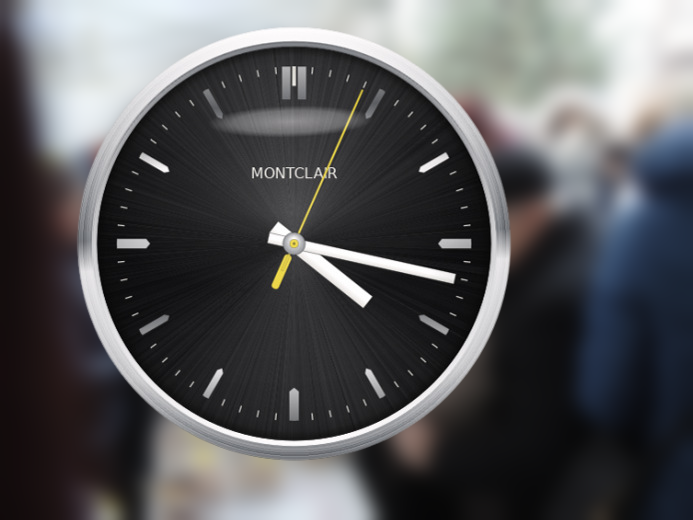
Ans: 4:17:04
